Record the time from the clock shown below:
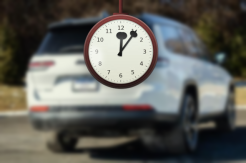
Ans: 12:06
